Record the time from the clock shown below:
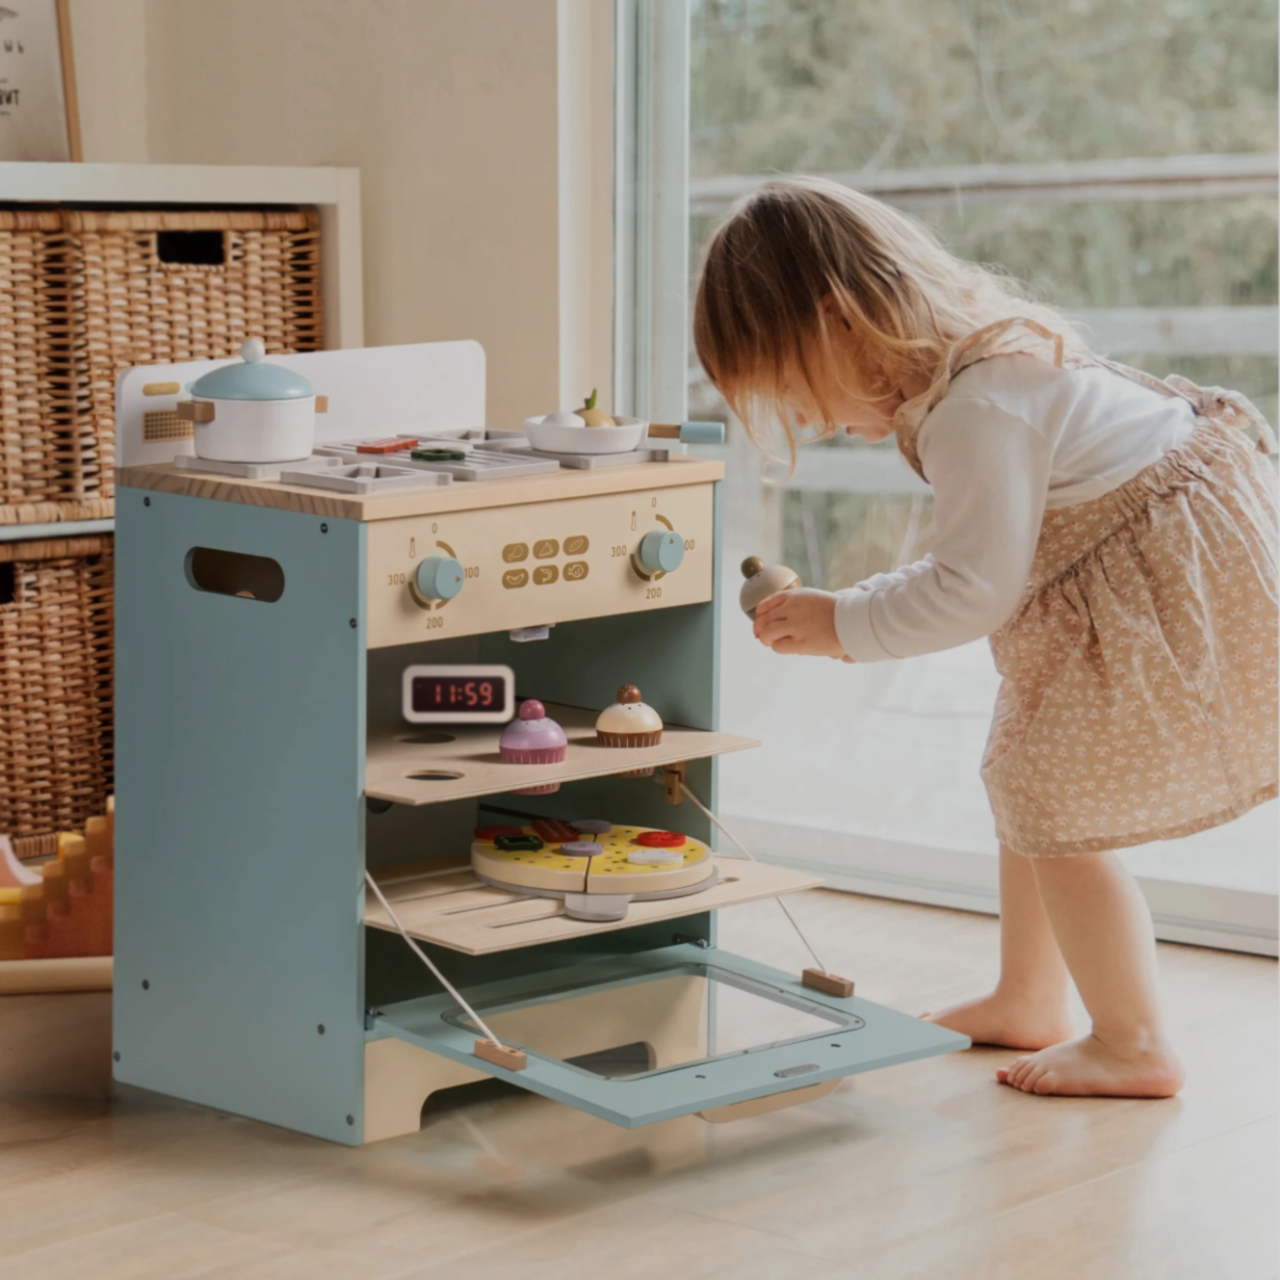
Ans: 11:59
